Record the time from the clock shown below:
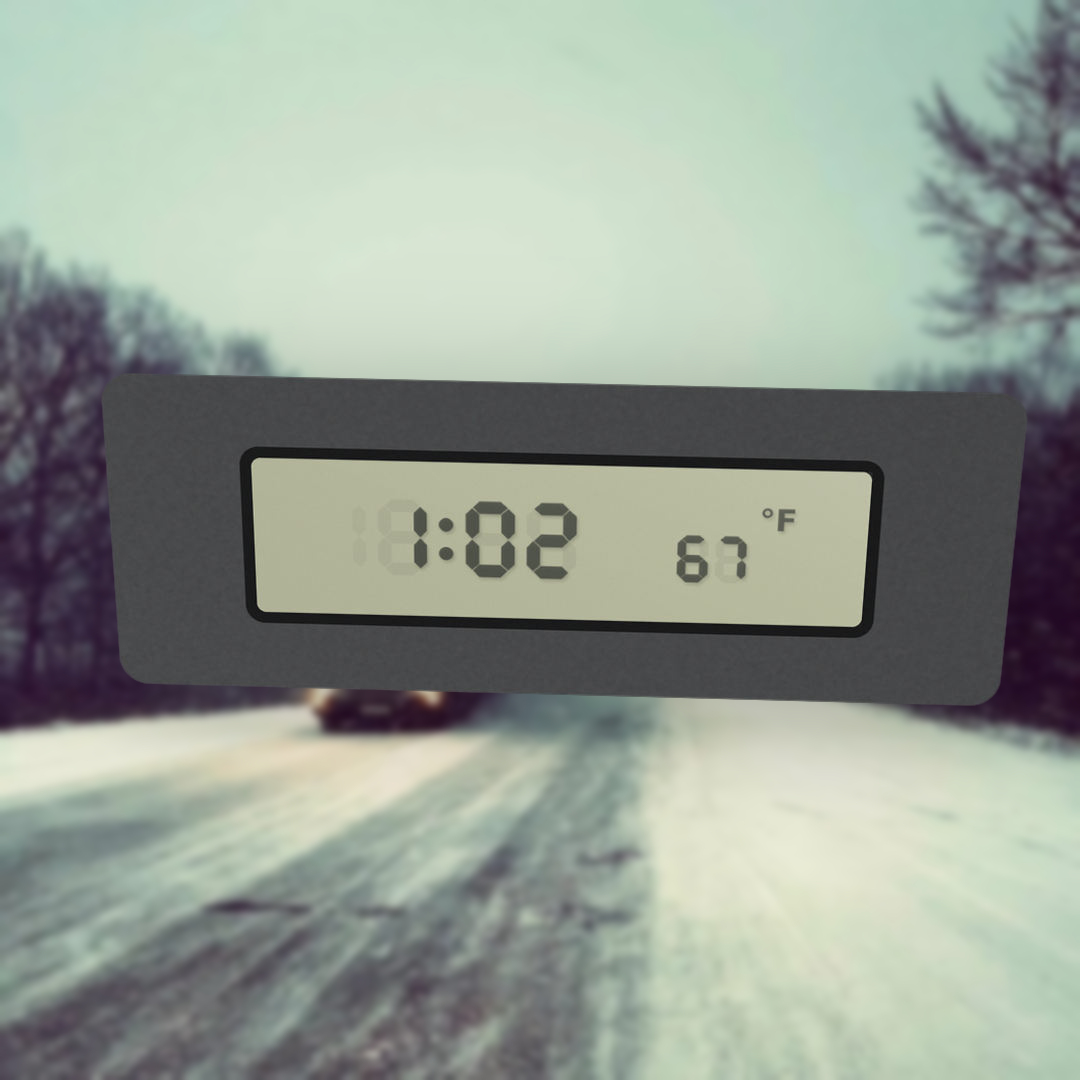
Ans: 1:02
